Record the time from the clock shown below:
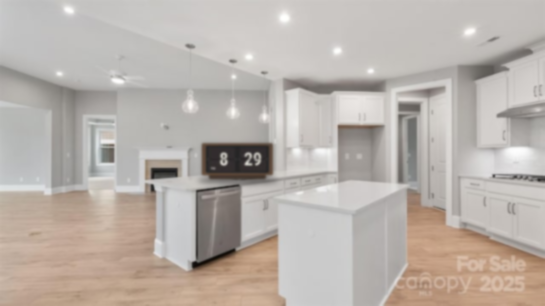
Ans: 8:29
